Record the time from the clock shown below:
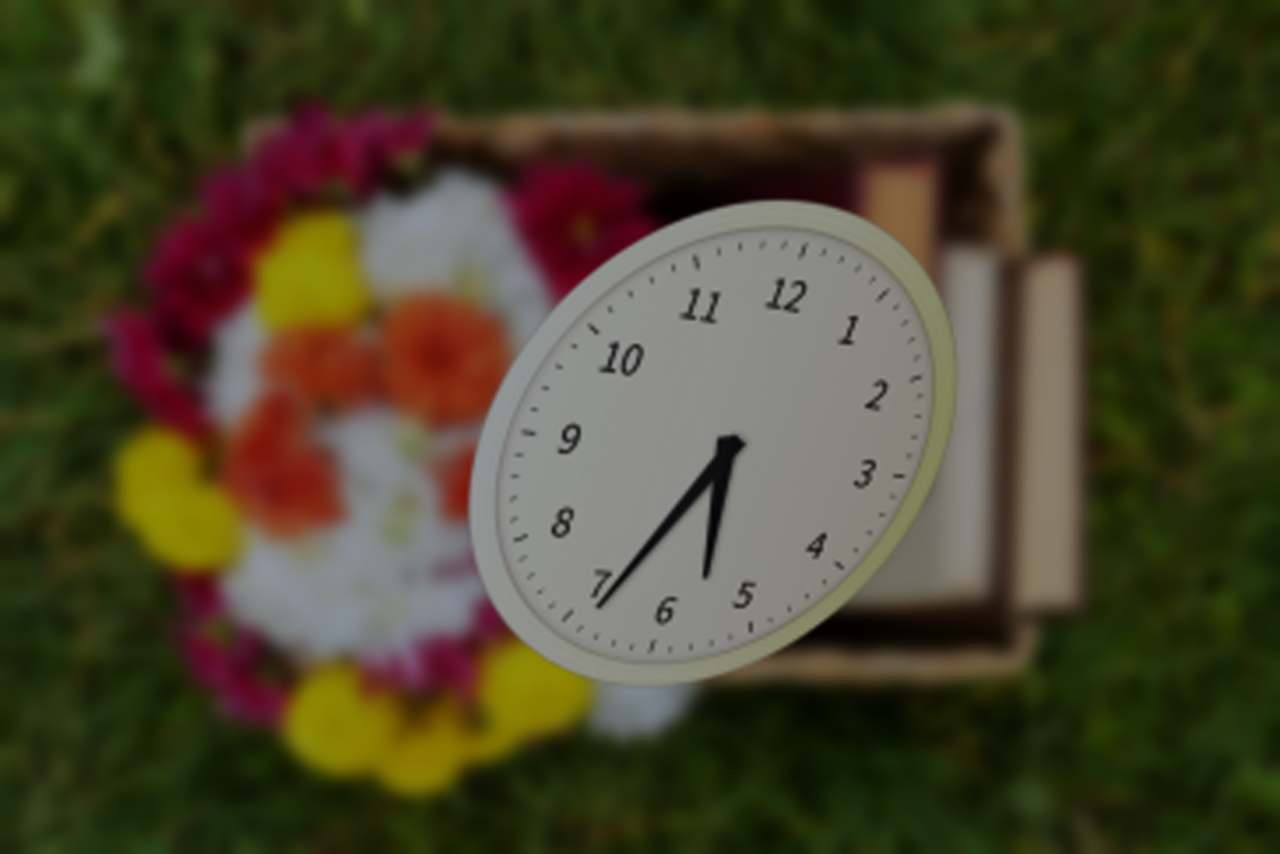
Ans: 5:34
